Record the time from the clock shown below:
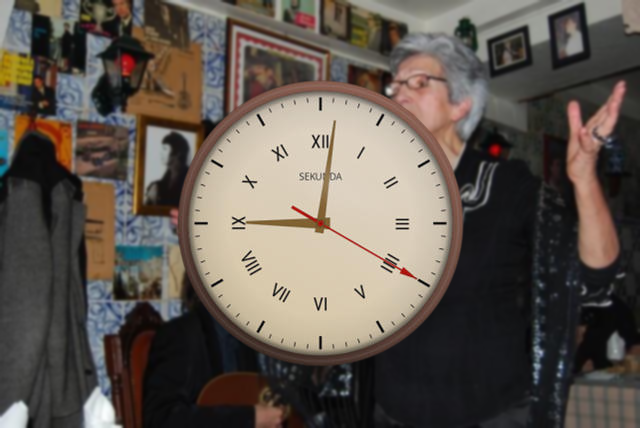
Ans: 9:01:20
